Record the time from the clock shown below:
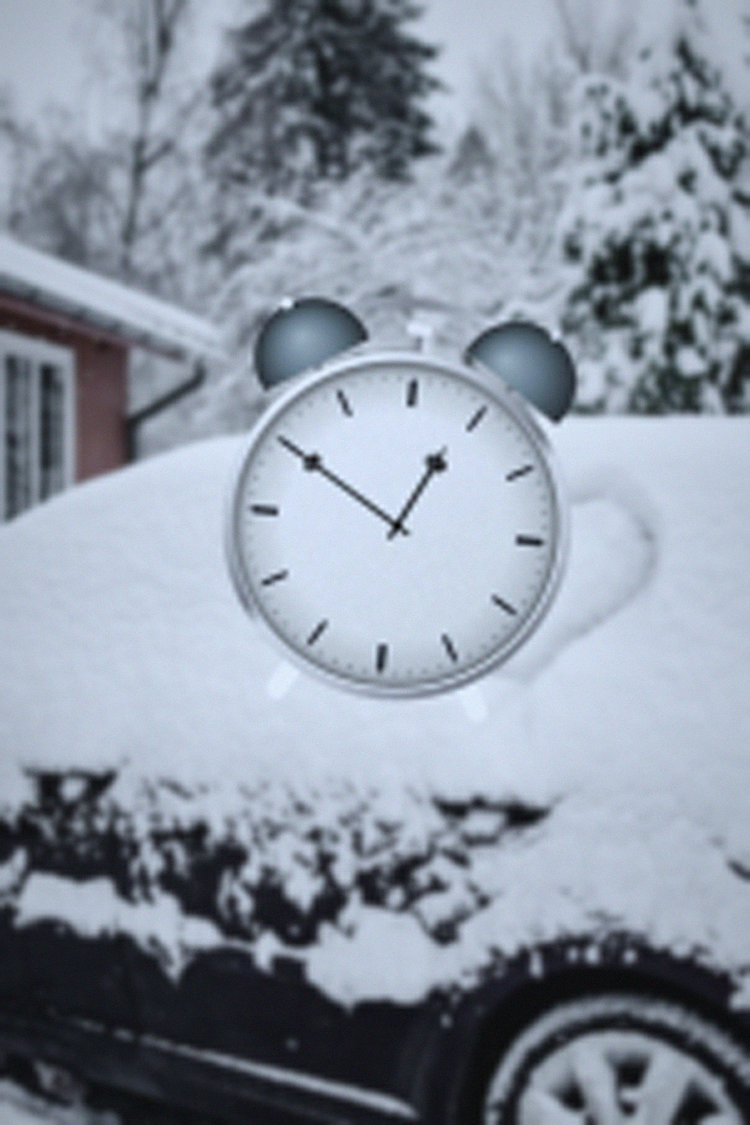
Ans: 12:50
